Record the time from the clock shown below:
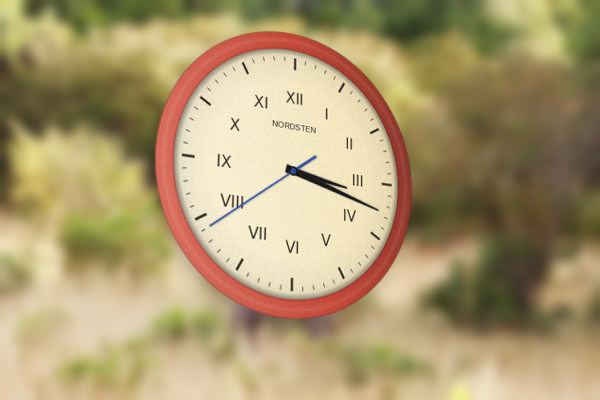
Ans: 3:17:39
